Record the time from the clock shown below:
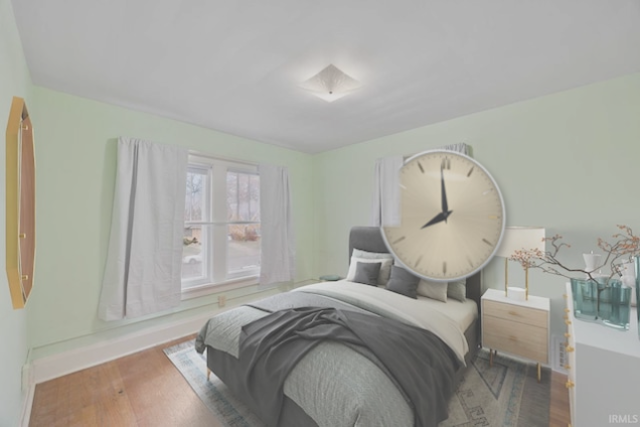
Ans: 7:59
